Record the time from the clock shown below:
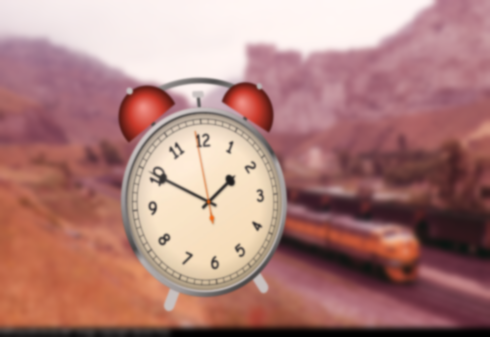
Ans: 1:49:59
